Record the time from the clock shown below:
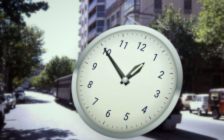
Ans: 12:50
